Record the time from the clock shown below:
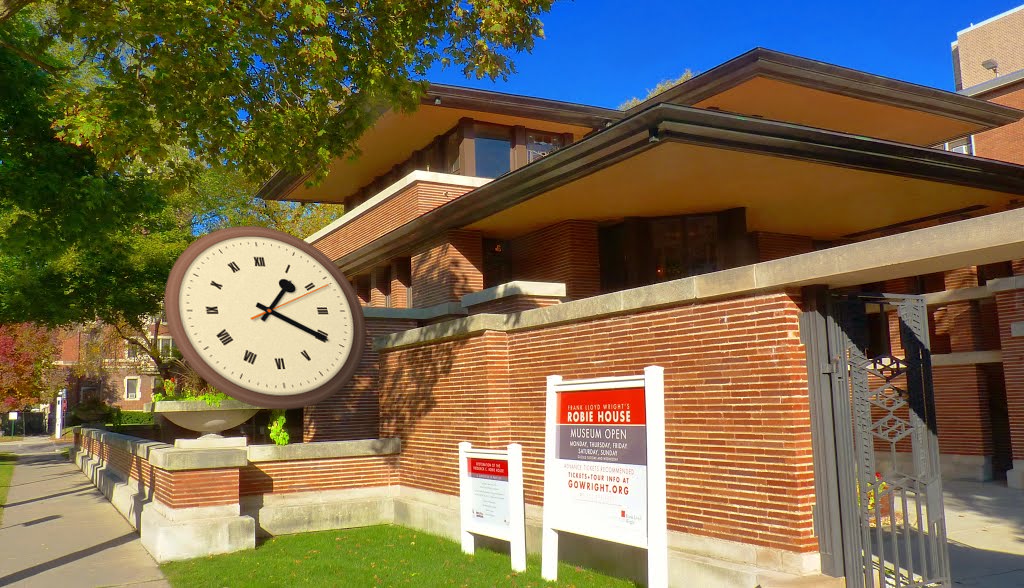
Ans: 1:20:11
